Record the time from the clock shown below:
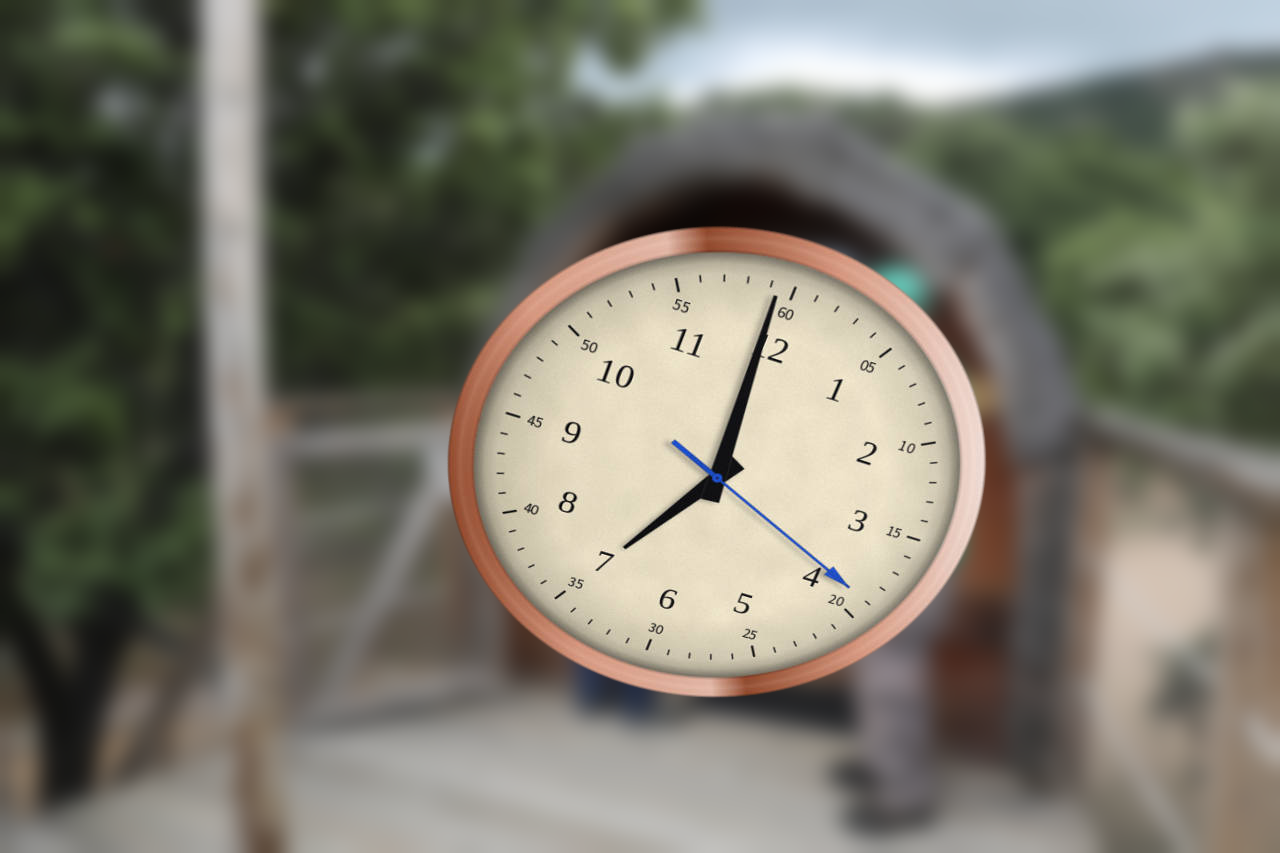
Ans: 6:59:19
